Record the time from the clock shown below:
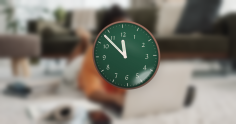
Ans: 11:53
